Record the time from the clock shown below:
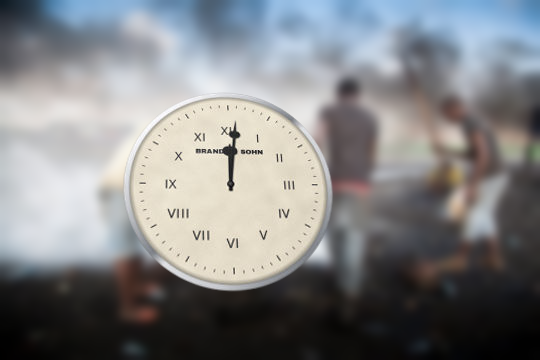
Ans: 12:01
